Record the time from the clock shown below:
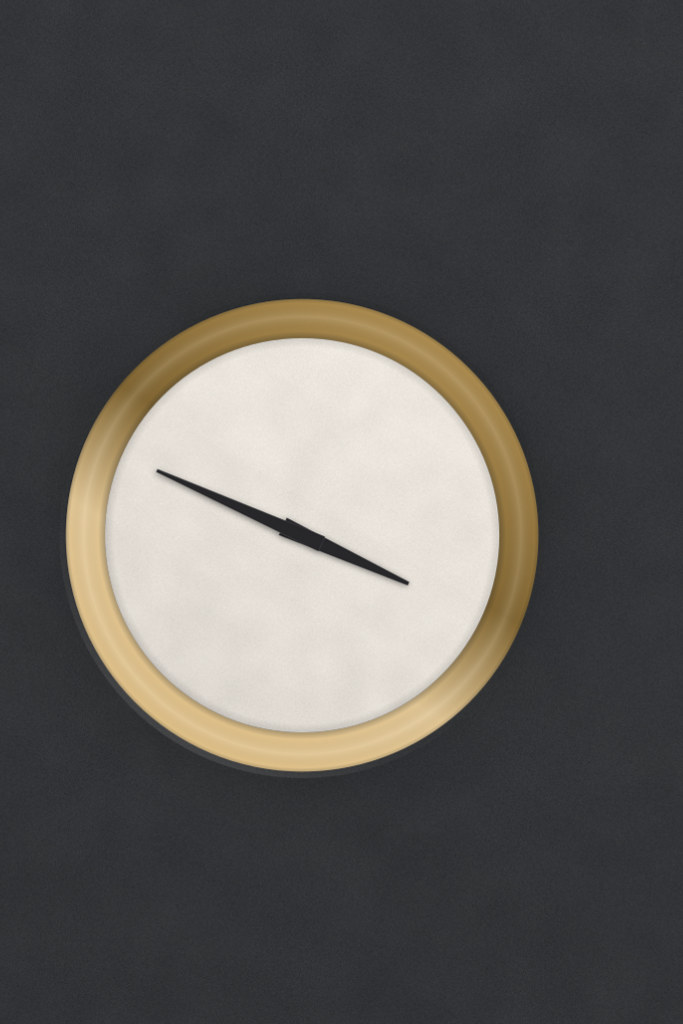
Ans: 3:49
